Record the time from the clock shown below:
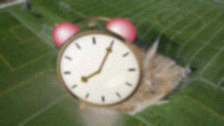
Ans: 8:05
